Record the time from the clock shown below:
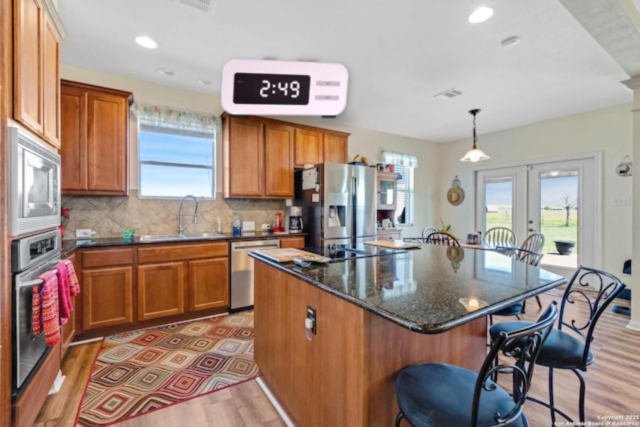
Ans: 2:49
